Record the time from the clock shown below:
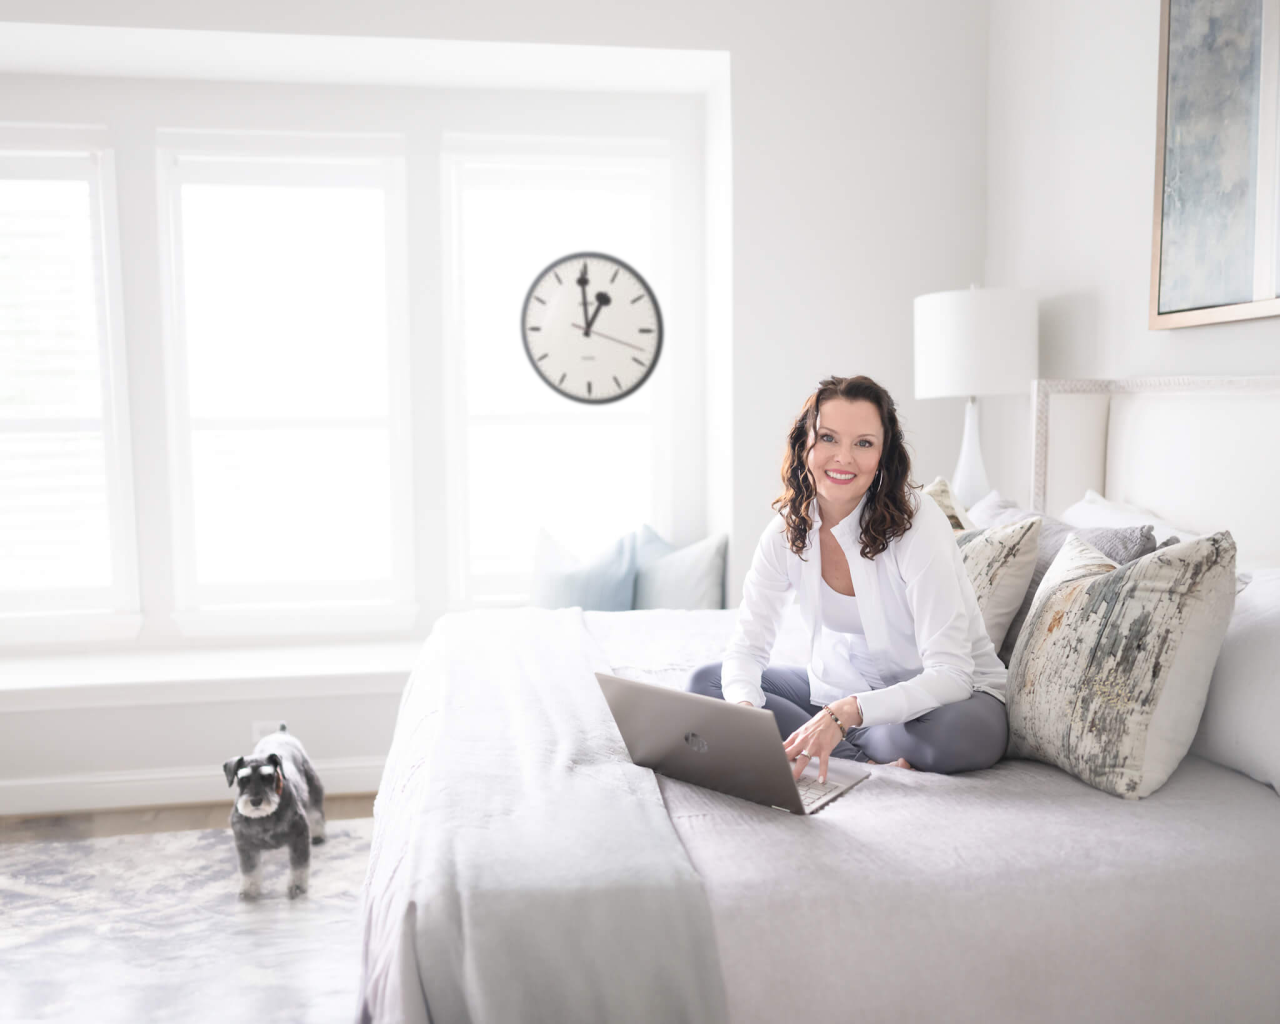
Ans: 12:59:18
